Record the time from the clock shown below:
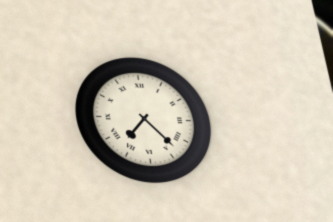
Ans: 7:23
